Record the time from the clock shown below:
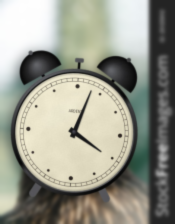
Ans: 4:03
